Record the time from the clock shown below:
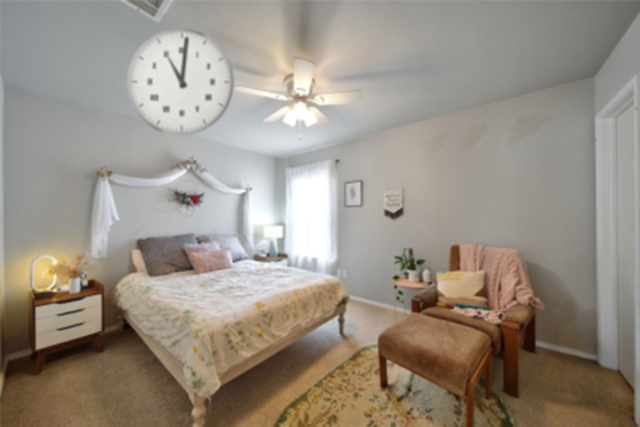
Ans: 11:01
